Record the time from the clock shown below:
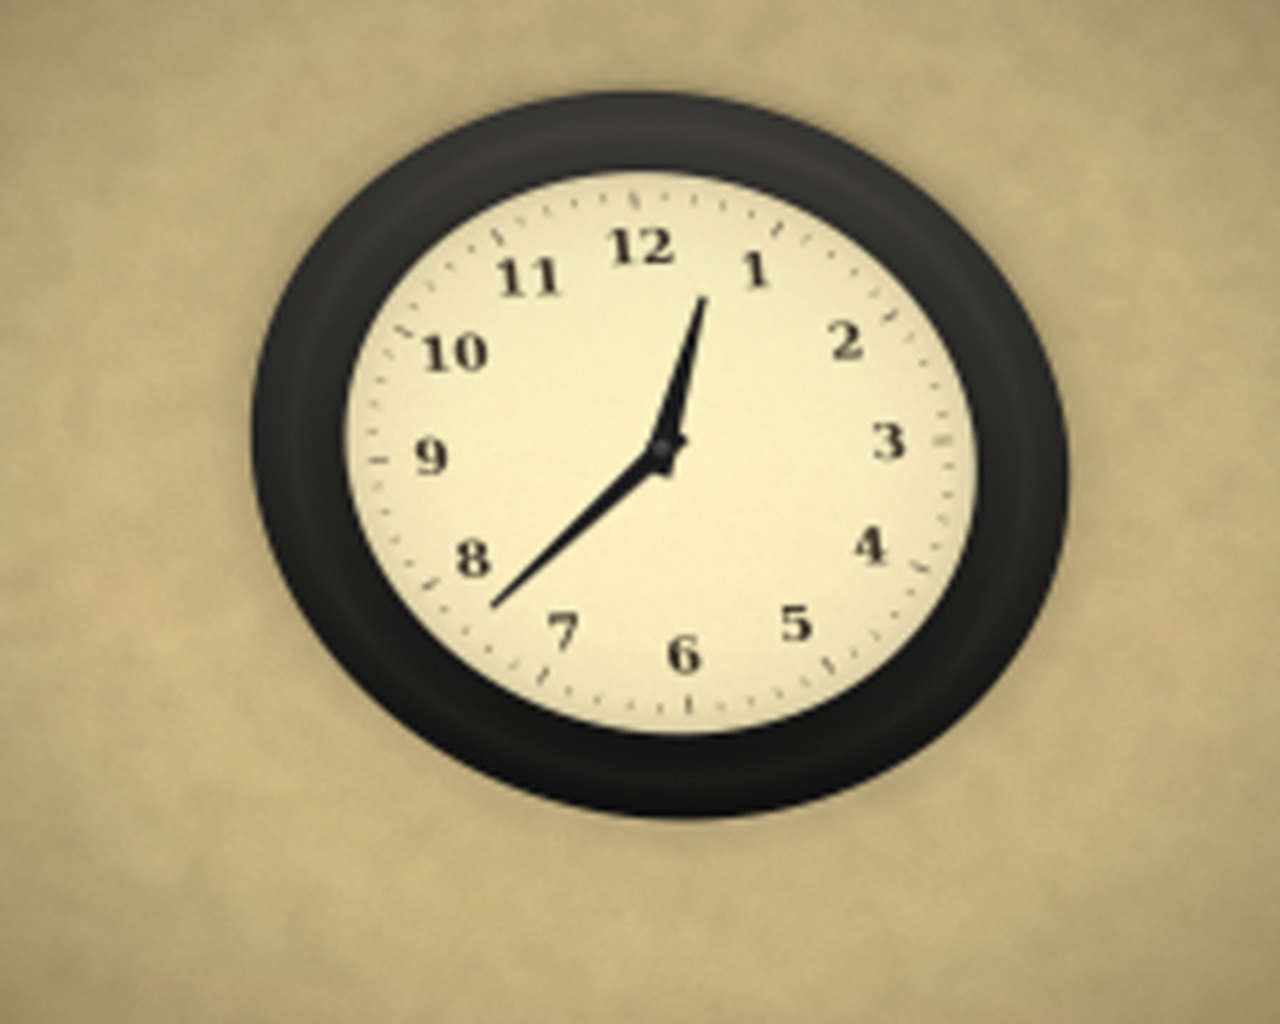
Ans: 12:38
